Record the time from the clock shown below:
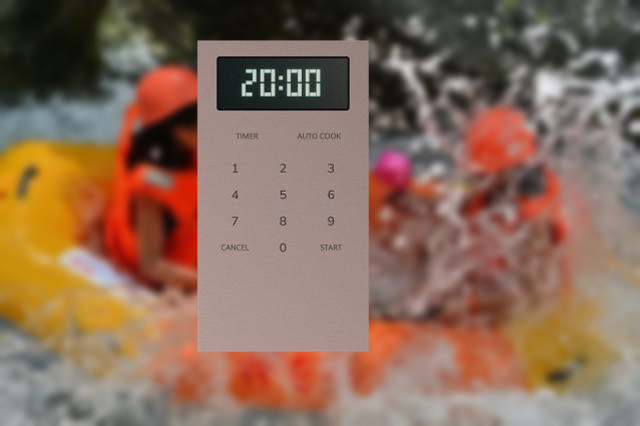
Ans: 20:00
